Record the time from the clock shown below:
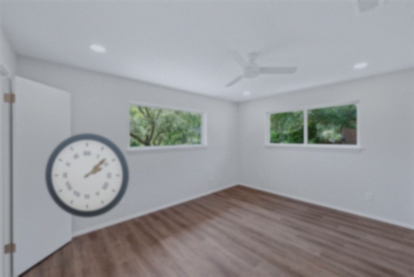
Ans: 2:08
